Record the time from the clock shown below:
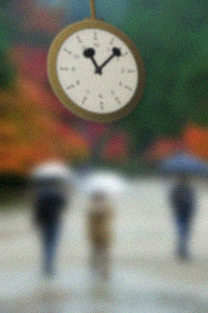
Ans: 11:08
